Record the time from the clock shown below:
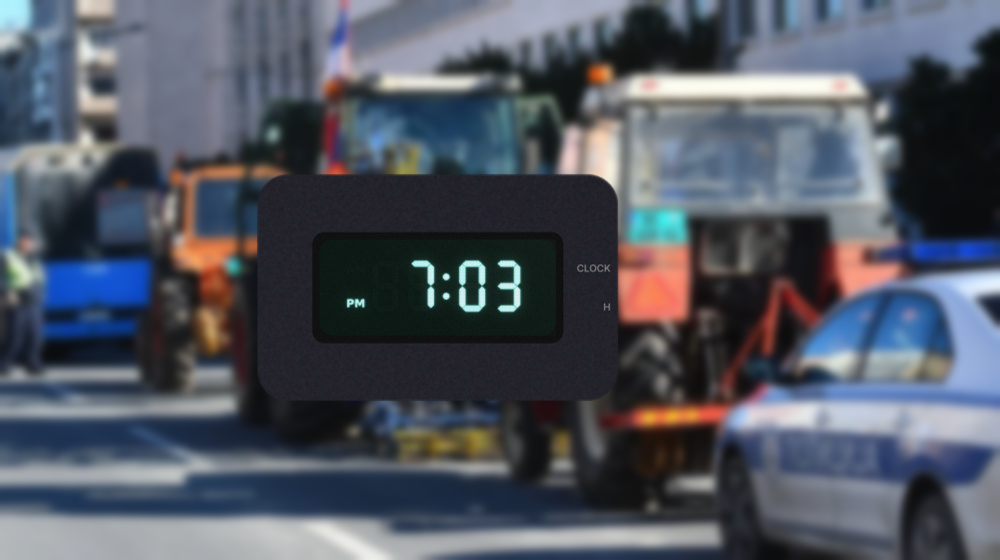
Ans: 7:03
